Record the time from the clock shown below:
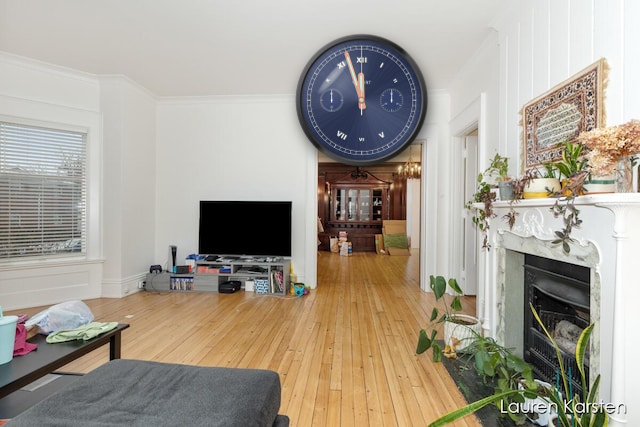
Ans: 11:57
